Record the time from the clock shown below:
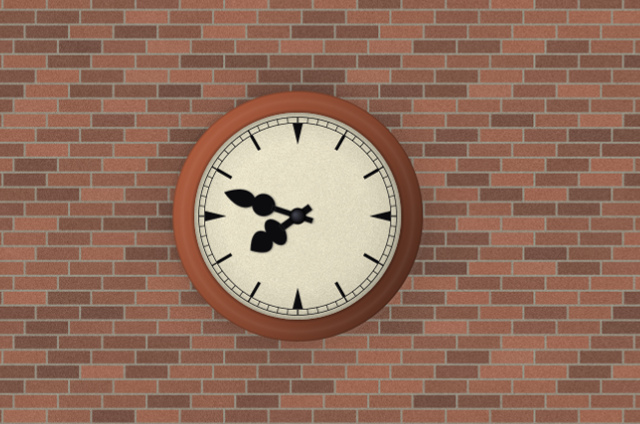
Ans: 7:48
